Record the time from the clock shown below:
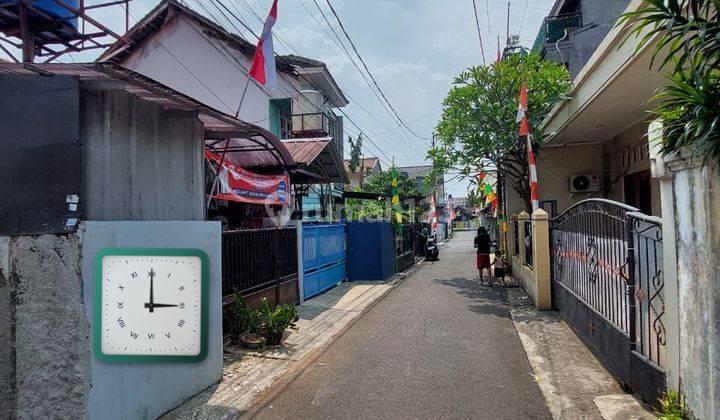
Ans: 3:00
